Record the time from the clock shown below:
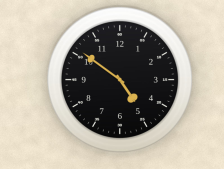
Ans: 4:51
